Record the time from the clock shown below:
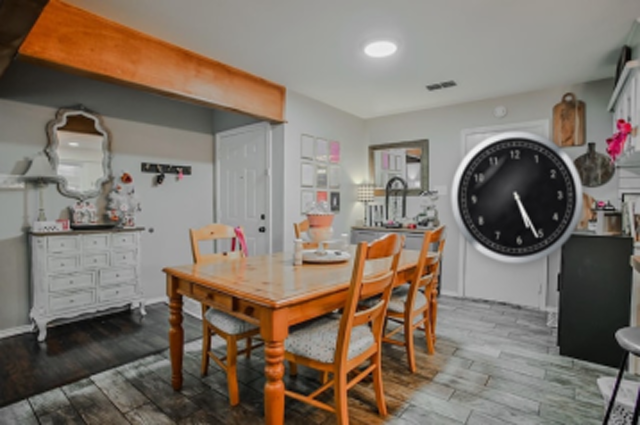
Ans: 5:26
